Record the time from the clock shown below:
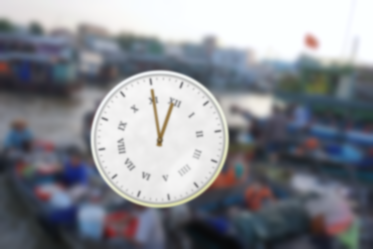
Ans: 11:55
